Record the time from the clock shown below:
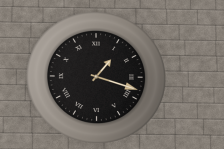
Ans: 1:18
